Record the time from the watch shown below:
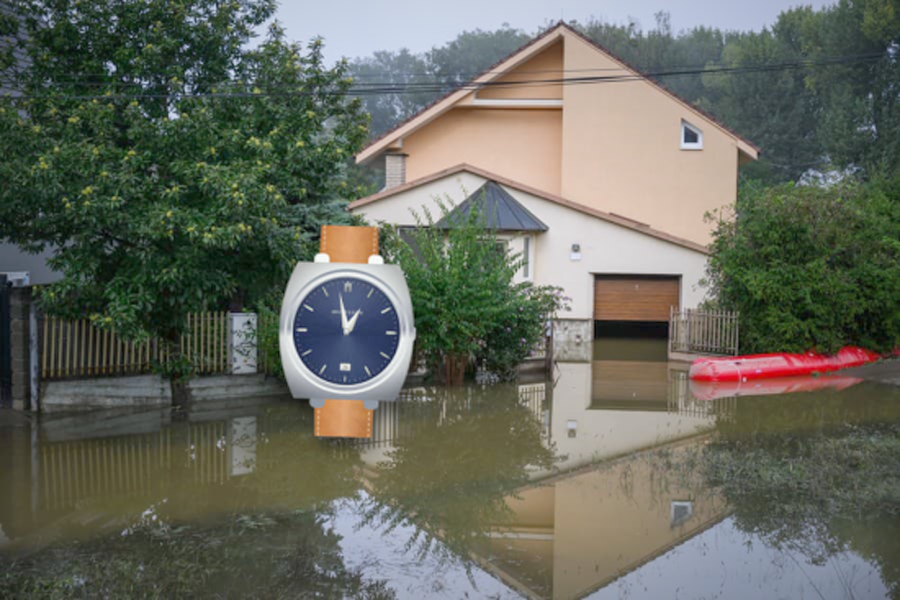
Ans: 12:58
